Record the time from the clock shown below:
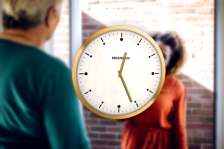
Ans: 12:26
